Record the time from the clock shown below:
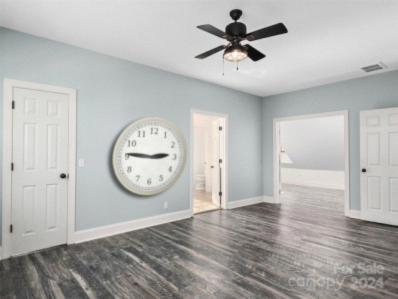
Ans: 2:46
